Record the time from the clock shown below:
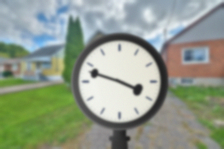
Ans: 3:48
